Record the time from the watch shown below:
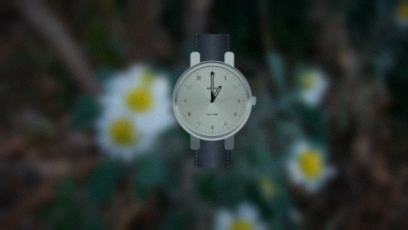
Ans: 1:00
